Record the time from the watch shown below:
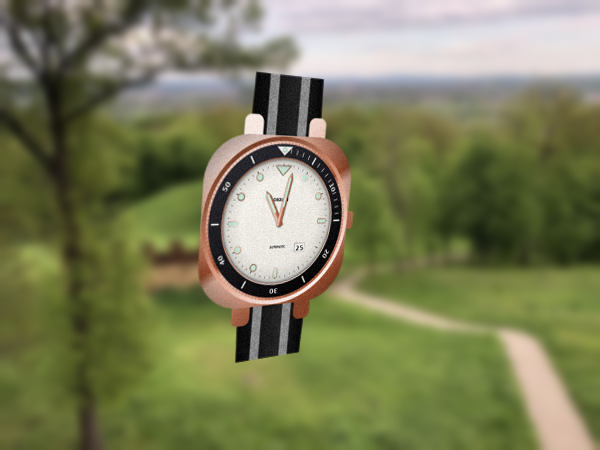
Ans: 11:02
